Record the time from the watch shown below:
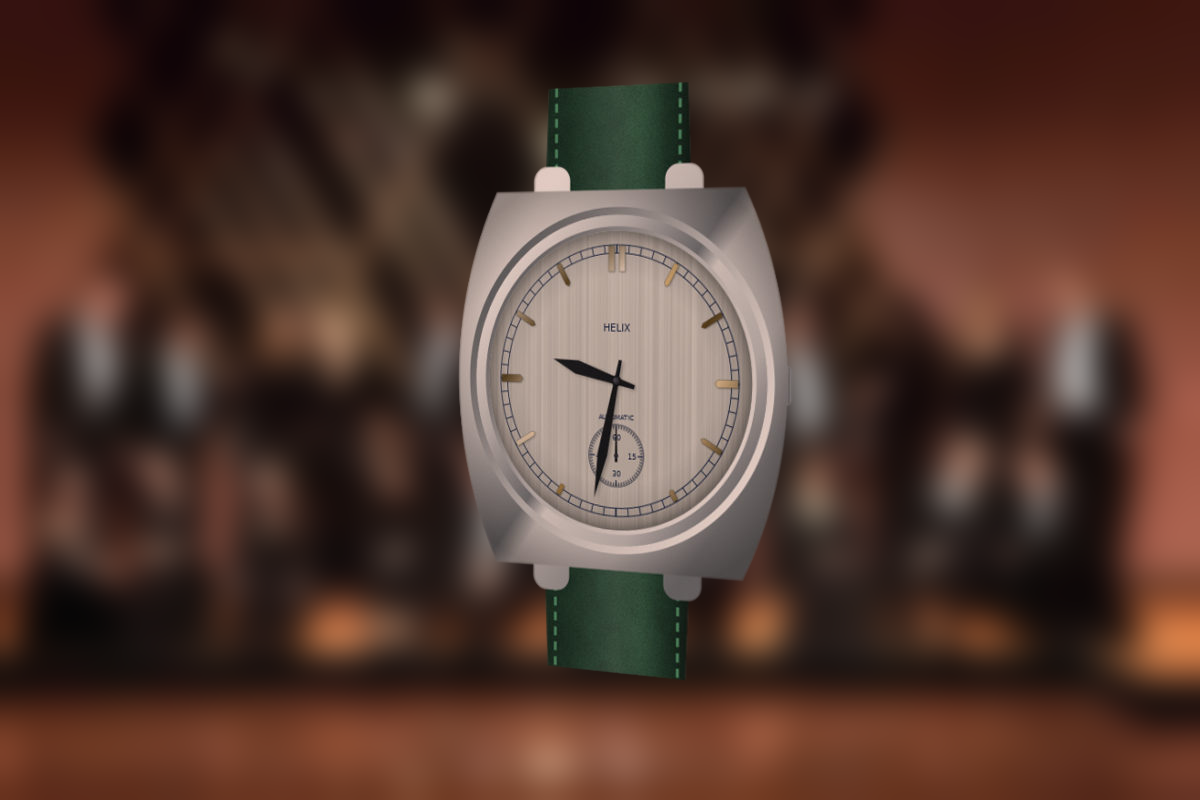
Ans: 9:32
